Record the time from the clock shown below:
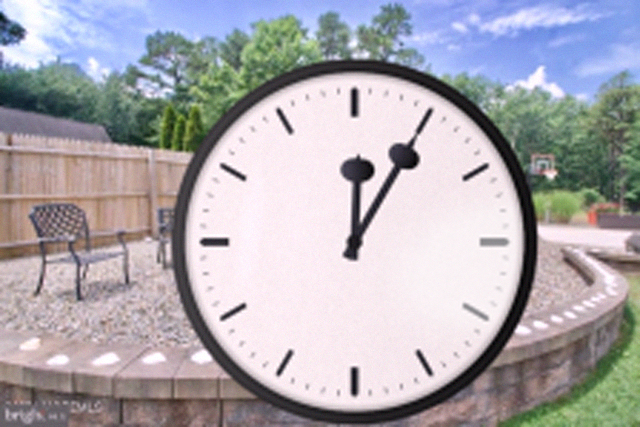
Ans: 12:05
